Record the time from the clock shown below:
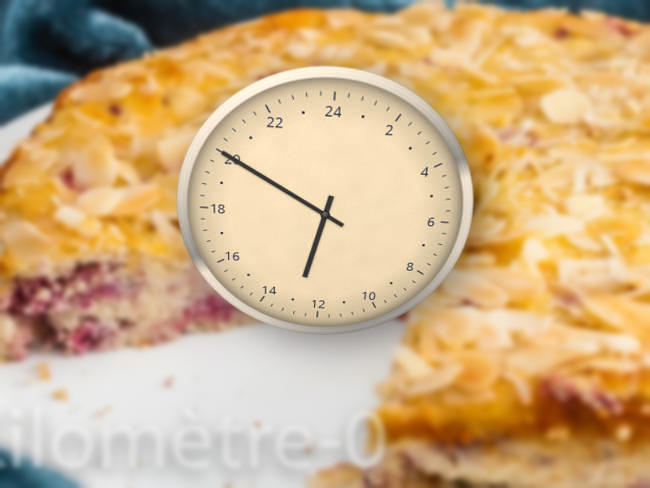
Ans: 12:50
